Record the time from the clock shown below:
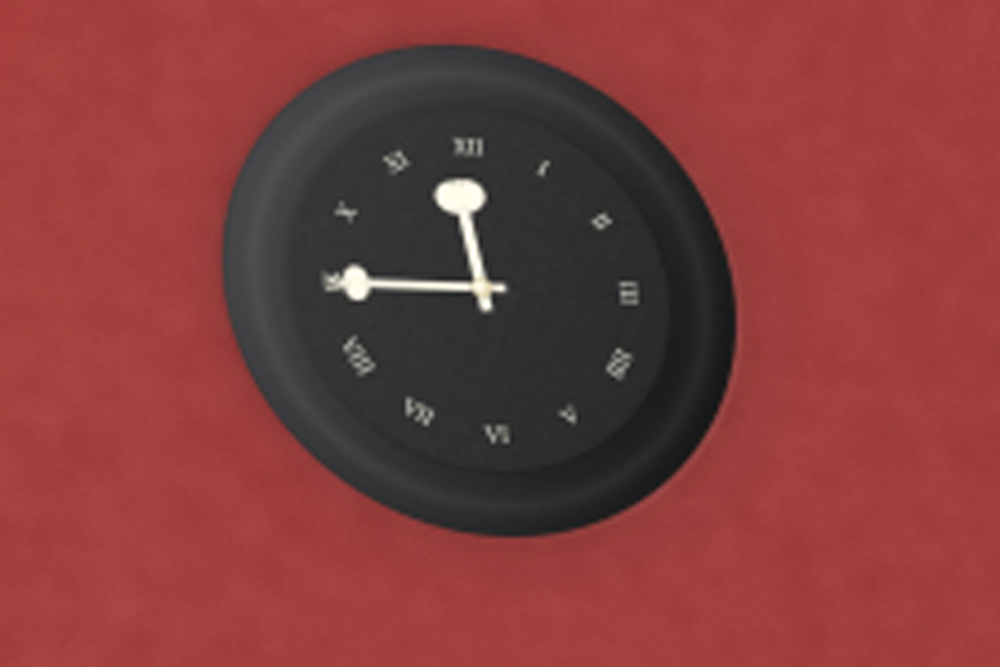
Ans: 11:45
